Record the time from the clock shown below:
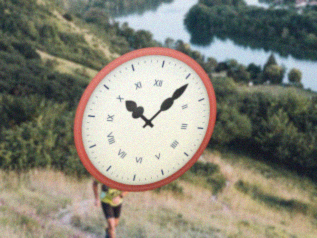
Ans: 10:06
